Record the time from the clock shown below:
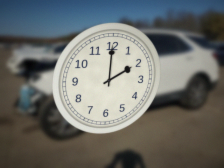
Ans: 2:00
